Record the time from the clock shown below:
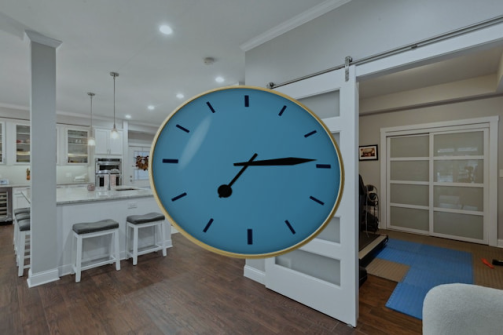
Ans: 7:14
